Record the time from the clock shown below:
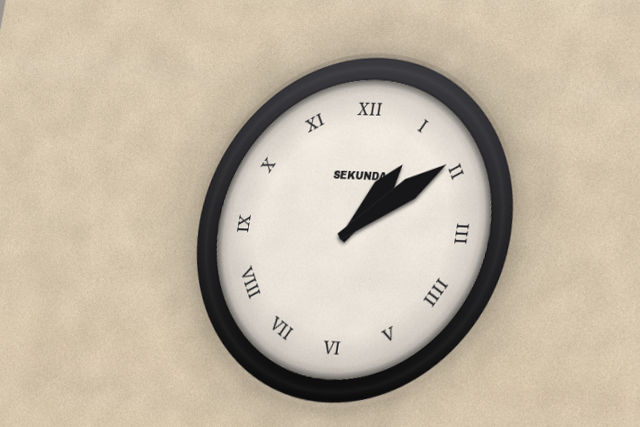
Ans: 1:09
